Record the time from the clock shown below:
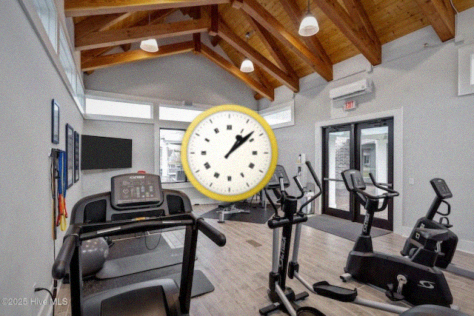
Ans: 1:08
